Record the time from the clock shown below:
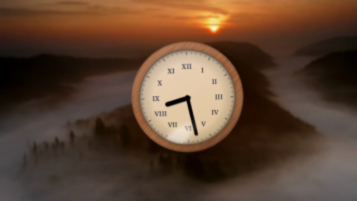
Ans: 8:28
